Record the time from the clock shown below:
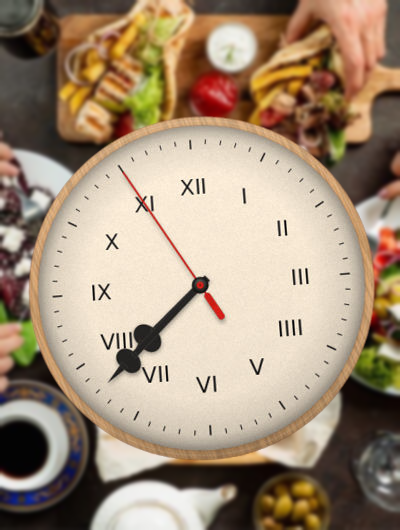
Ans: 7:37:55
